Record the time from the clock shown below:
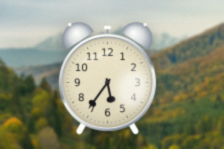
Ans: 5:36
